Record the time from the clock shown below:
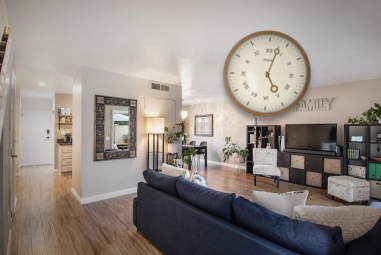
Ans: 5:03
